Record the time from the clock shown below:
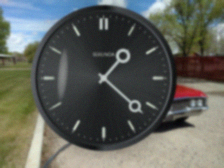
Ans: 1:22
